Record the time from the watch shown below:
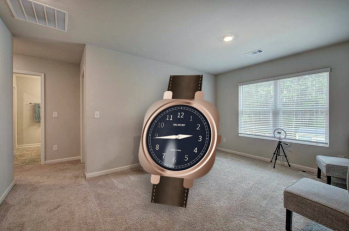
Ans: 2:44
